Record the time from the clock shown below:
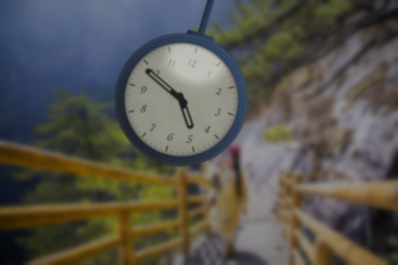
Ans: 4:49
